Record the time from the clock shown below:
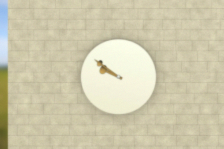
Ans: 9:51
